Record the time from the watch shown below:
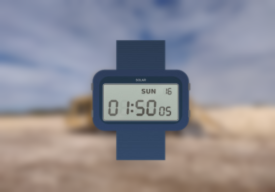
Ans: 1:50:05
